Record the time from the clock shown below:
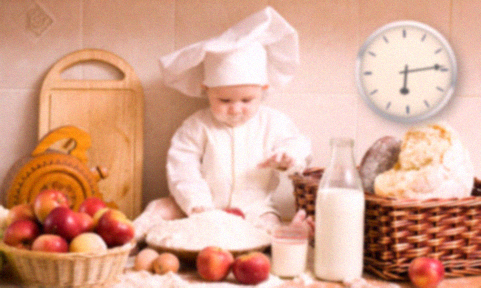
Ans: 6:14
